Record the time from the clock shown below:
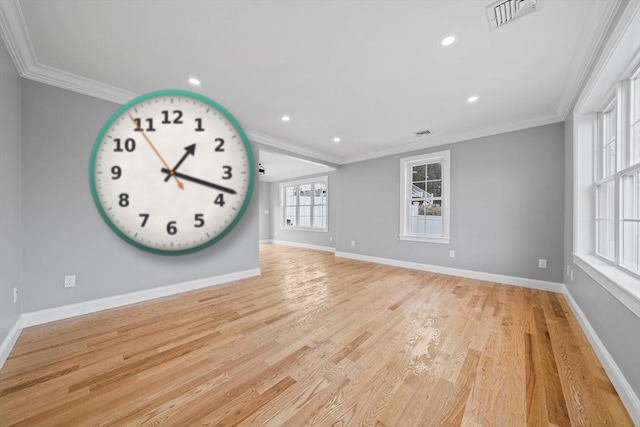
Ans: 1:17:54
